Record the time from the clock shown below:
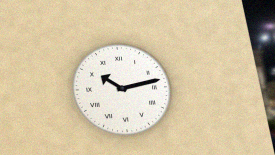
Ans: 10:13
